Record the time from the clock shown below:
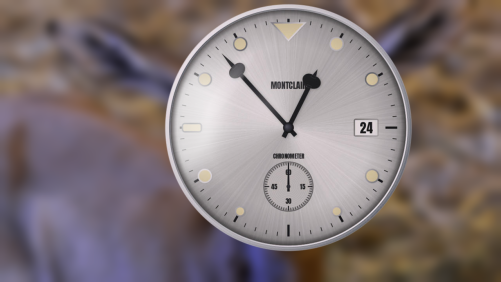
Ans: 12:53
